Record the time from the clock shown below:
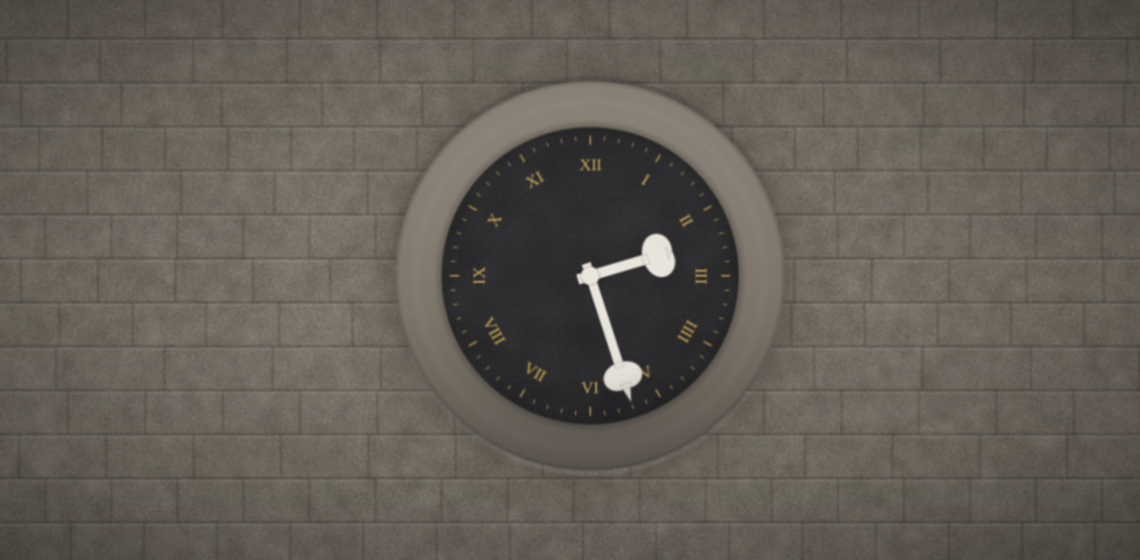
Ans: 2:27
